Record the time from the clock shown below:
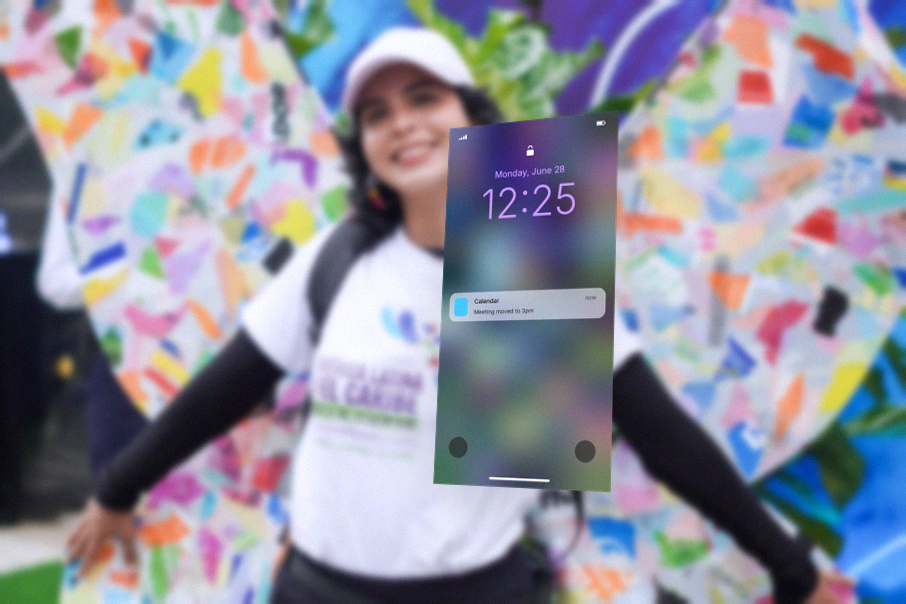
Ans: 12:25
